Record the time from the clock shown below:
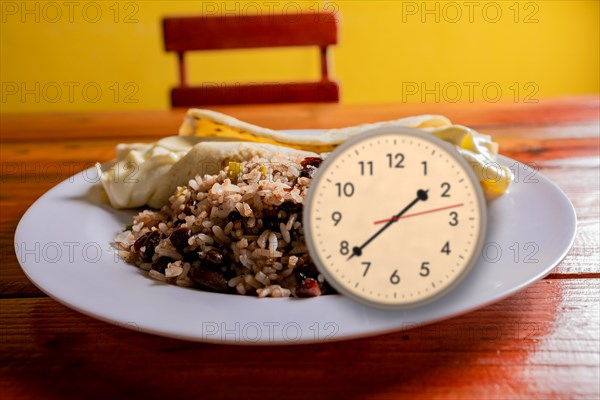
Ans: 1:38:13
